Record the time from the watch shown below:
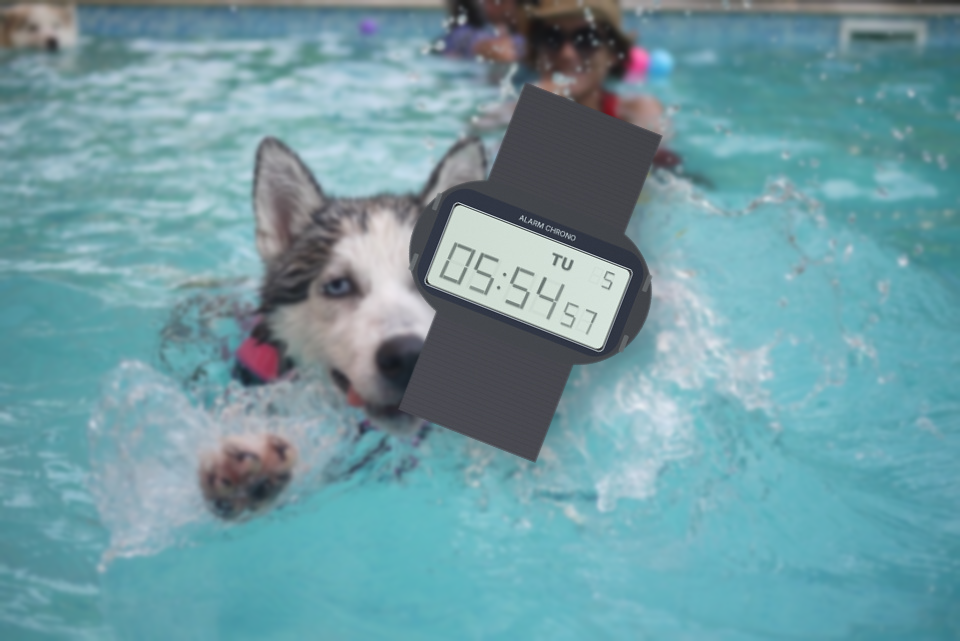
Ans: 5:54:57
